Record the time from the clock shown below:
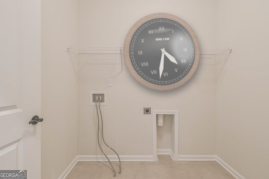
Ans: 4:32
